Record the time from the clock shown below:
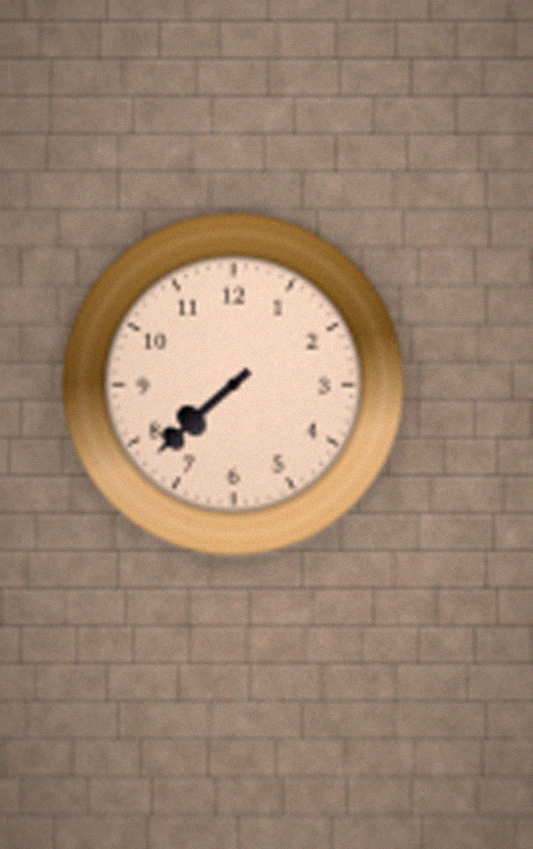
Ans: 7:38
